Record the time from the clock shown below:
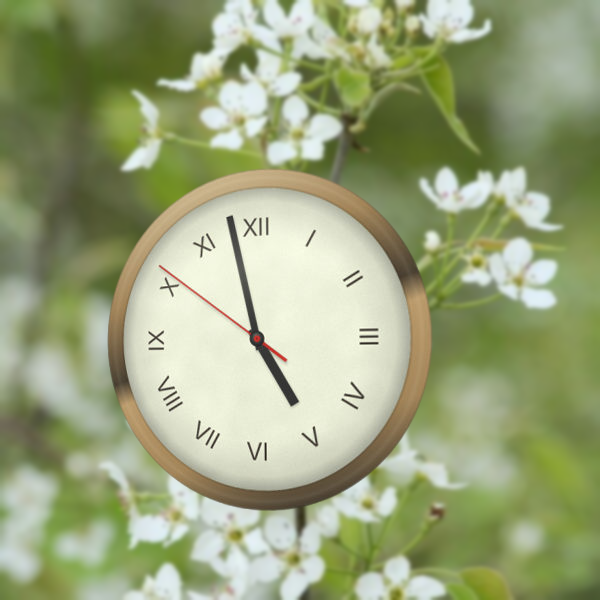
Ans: 4:57:51
